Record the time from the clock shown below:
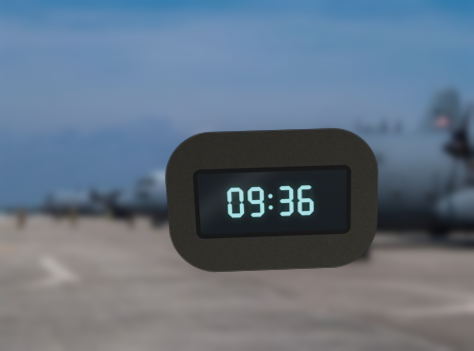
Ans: 9:36
